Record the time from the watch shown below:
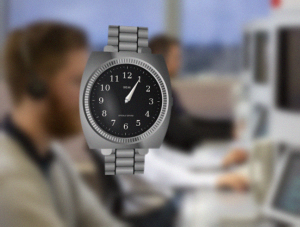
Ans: 1:05
